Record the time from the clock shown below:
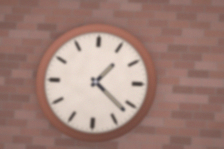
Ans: 1:22
